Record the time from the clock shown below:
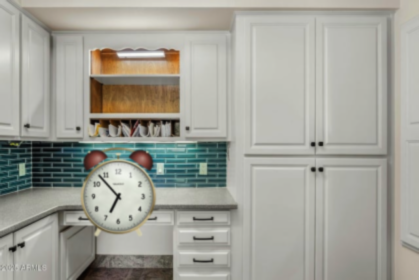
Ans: 6:53
